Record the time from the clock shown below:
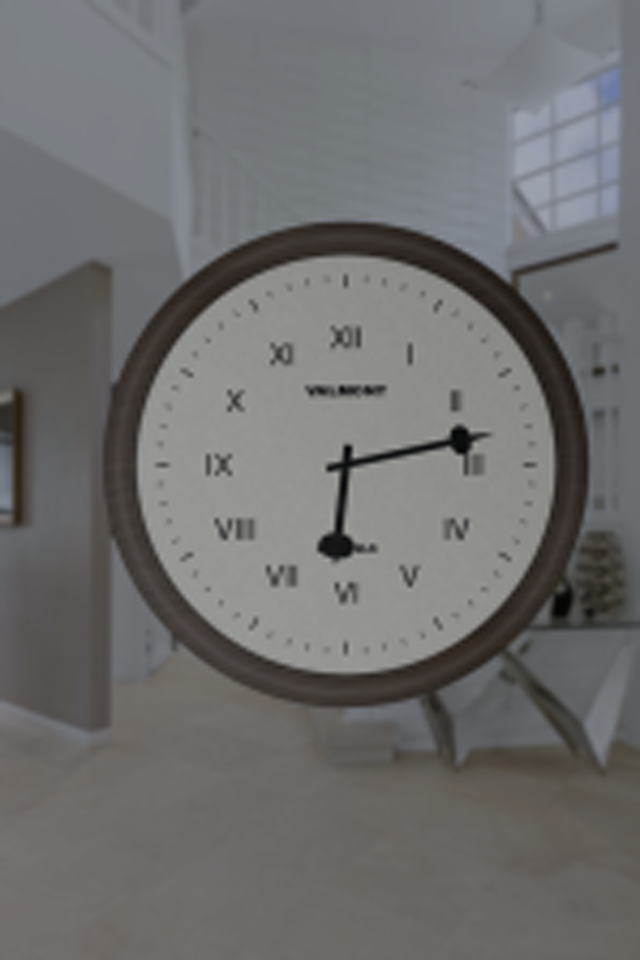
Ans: 6:13
